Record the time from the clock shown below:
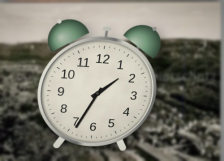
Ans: 1:34
